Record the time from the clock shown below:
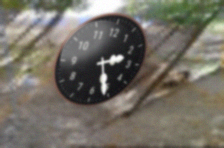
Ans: 2:26
